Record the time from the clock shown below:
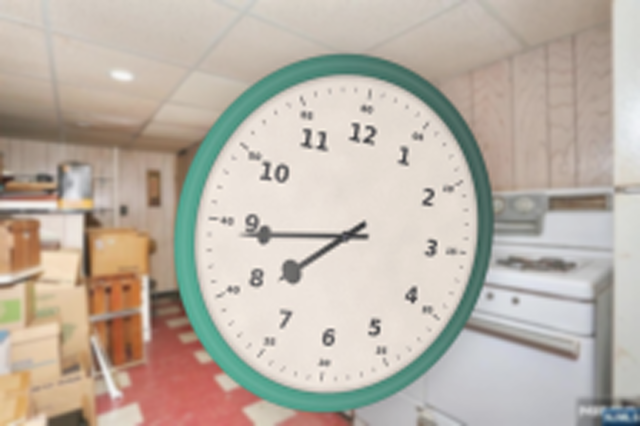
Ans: 7:44
